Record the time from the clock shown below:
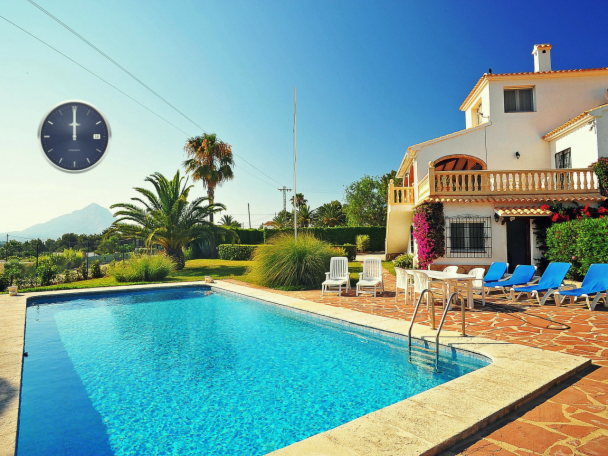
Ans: 12:00
